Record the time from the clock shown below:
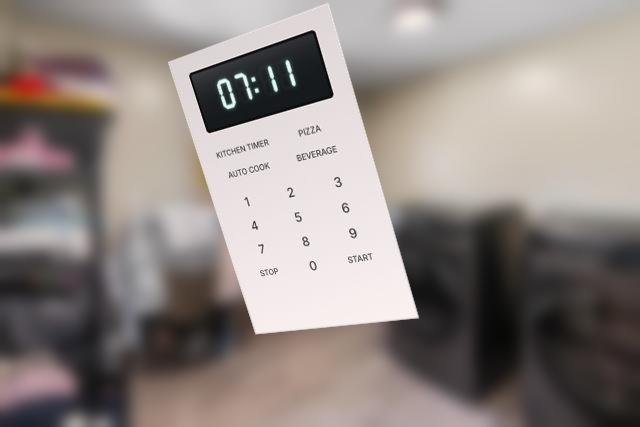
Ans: 7:11
